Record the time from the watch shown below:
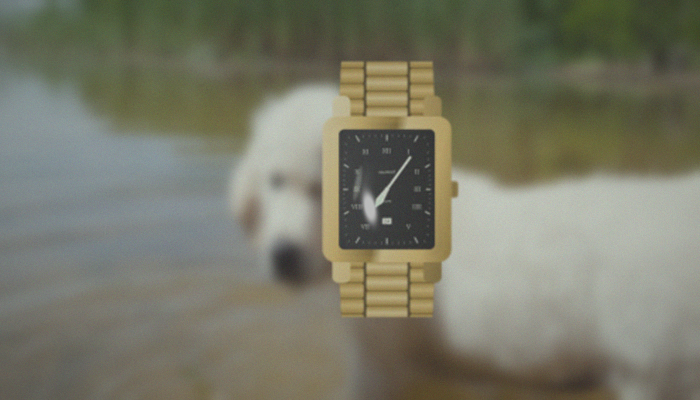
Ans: 7:06
